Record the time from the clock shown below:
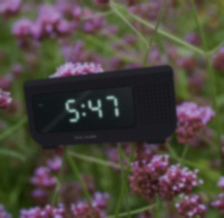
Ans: 5:47
